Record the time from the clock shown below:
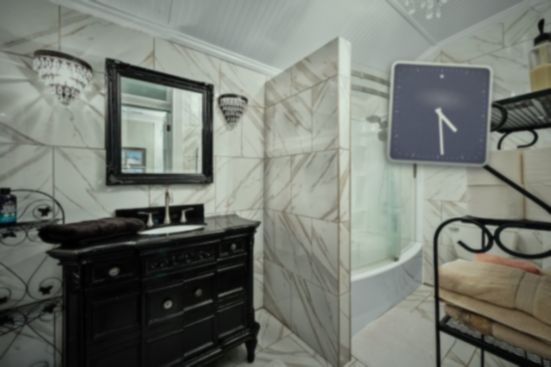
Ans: 4:29
